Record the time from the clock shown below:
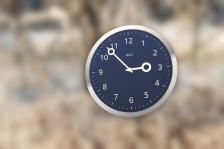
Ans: 2:53
